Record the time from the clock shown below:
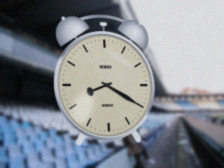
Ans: 8:20
